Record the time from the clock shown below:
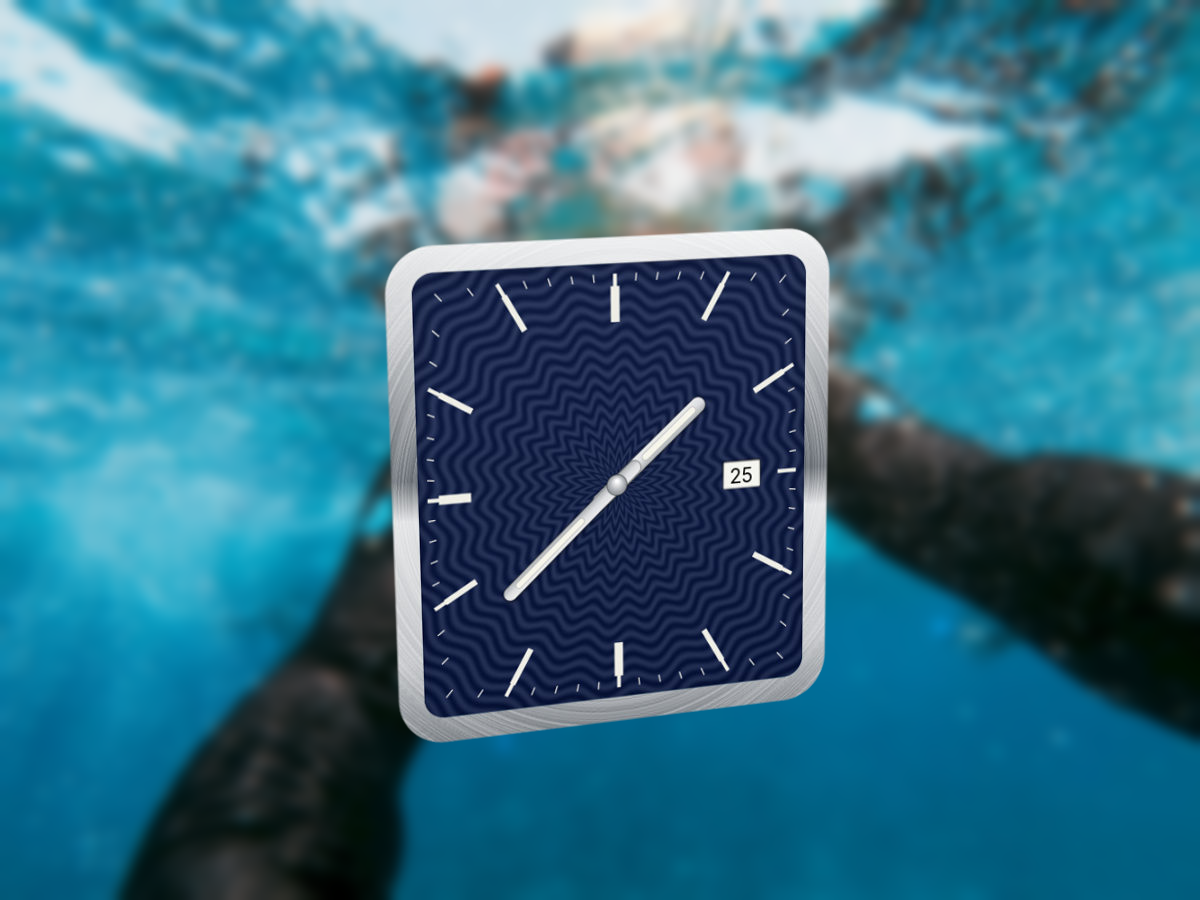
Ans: 1:38
